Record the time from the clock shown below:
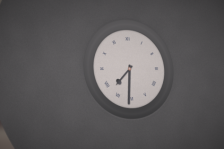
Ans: 7:31
